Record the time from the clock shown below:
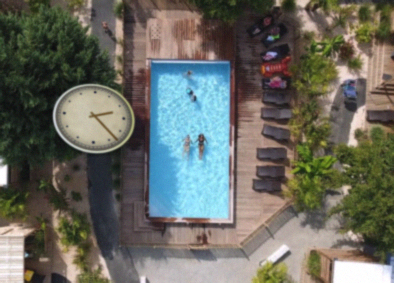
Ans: 2:23
